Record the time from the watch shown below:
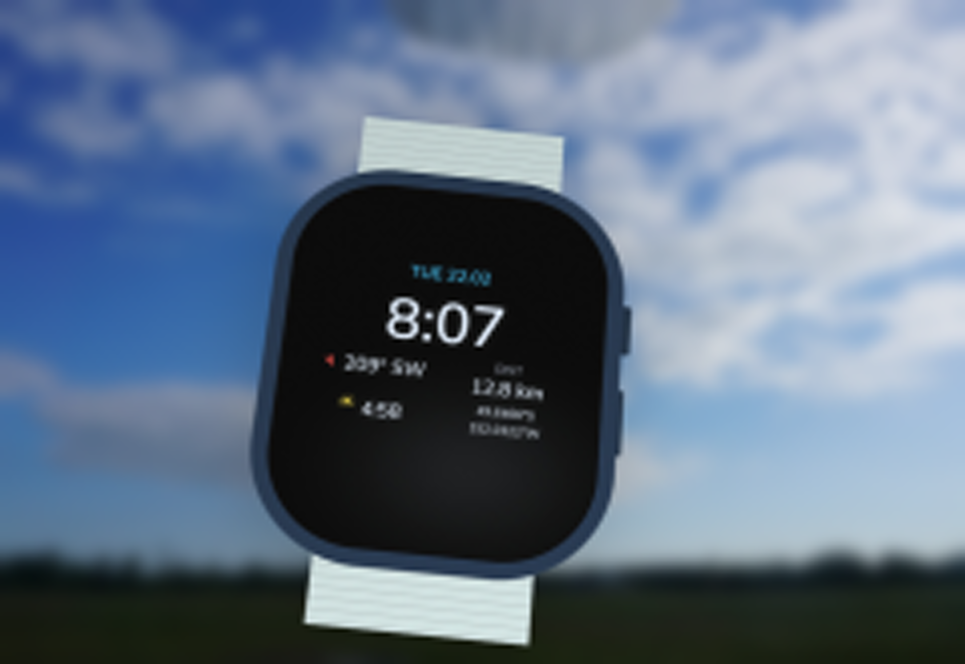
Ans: 8:07
